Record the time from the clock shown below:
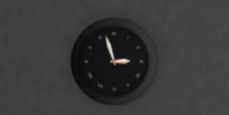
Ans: 2:57
